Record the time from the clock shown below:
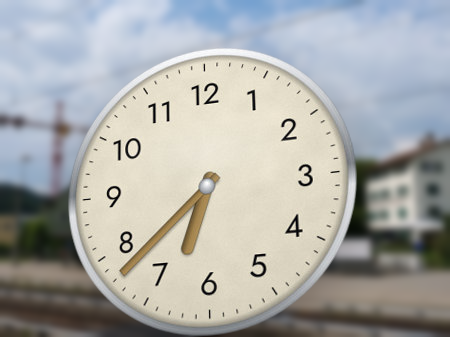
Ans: 6:38
